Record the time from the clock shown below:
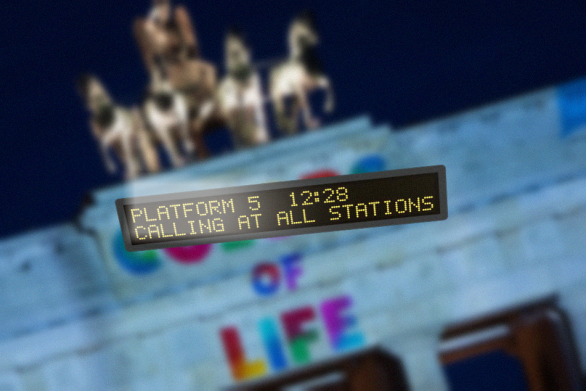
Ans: 12:28
